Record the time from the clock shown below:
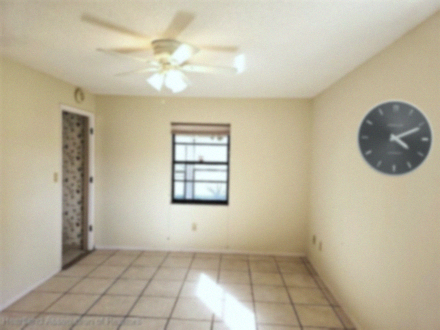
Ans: 4:11
